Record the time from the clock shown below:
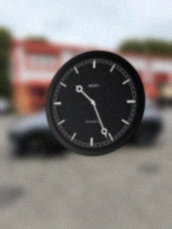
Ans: 10:26
